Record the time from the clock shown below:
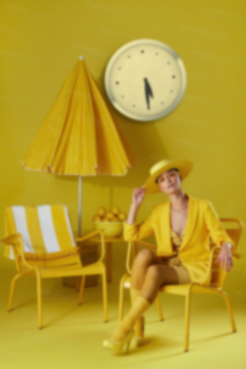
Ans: 5:30
